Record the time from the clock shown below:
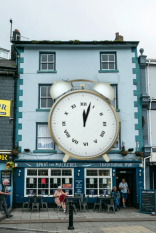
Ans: 12:03
